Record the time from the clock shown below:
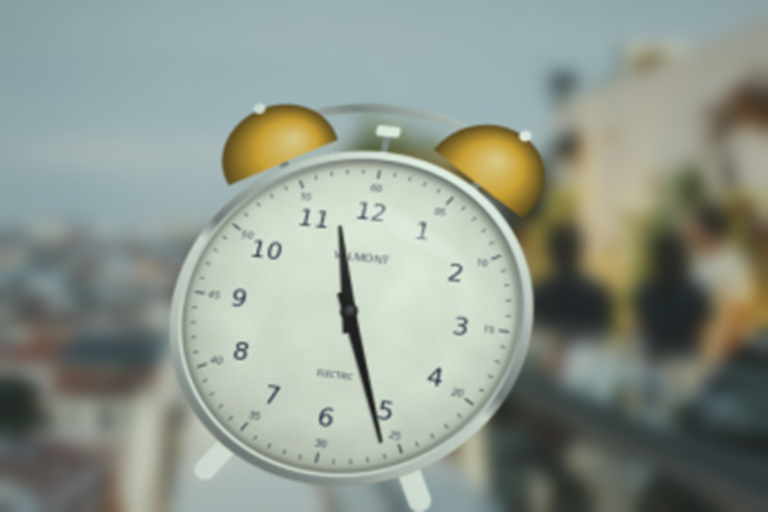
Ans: 11:26
